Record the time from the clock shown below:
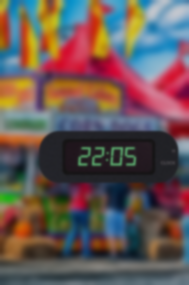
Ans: 22:05
